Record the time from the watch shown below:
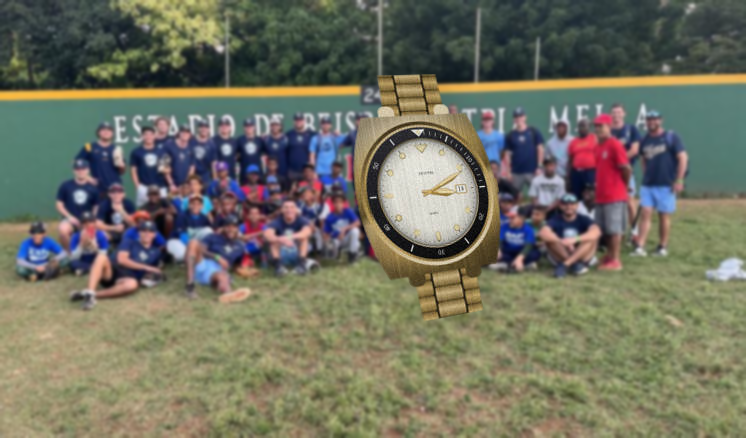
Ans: 3:11
